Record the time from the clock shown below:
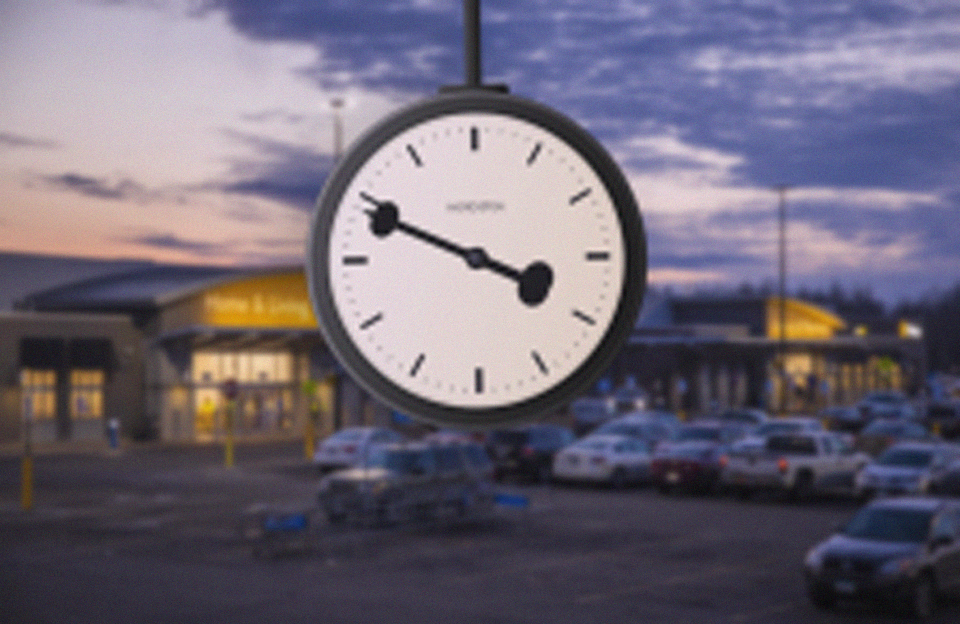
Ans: 3:49
